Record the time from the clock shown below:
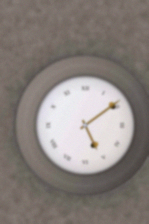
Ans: 5:09
